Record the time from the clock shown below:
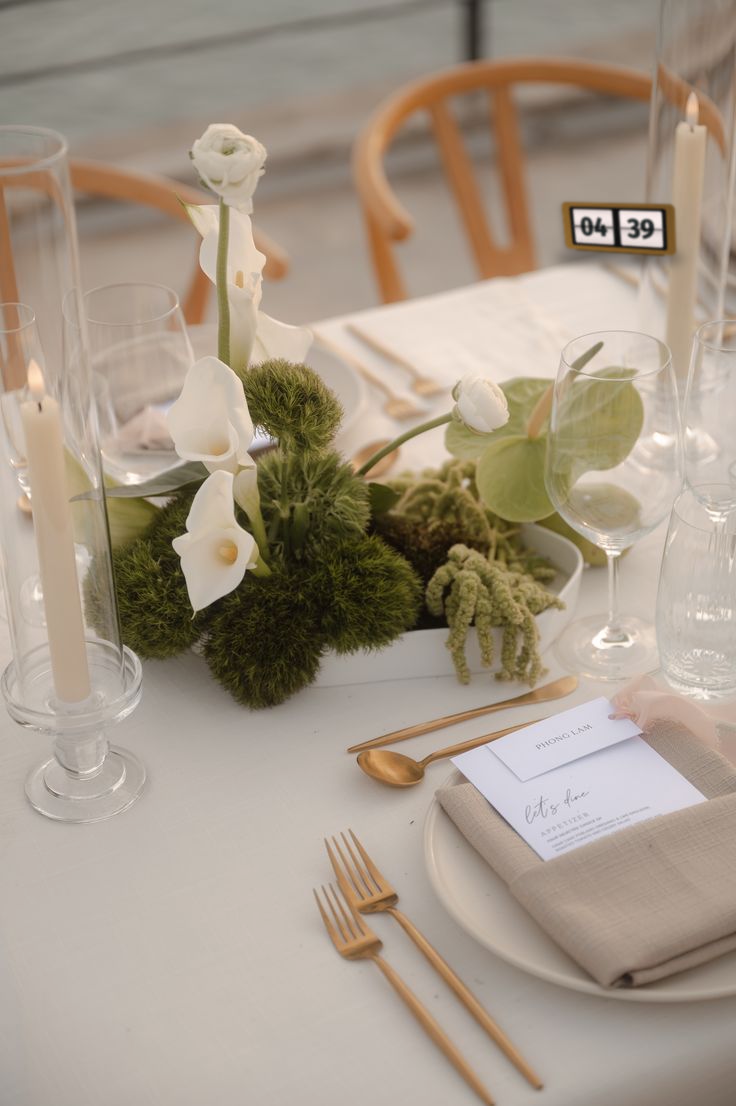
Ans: 4:39
